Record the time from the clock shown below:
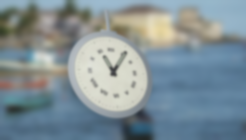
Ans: 11:06
